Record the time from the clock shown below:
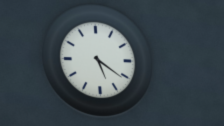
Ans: 5:21
